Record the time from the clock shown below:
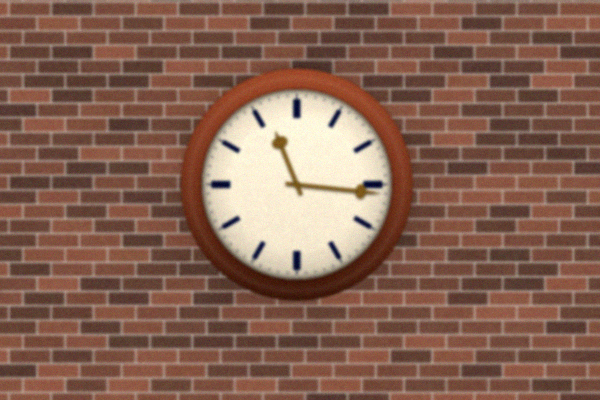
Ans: 11:16
